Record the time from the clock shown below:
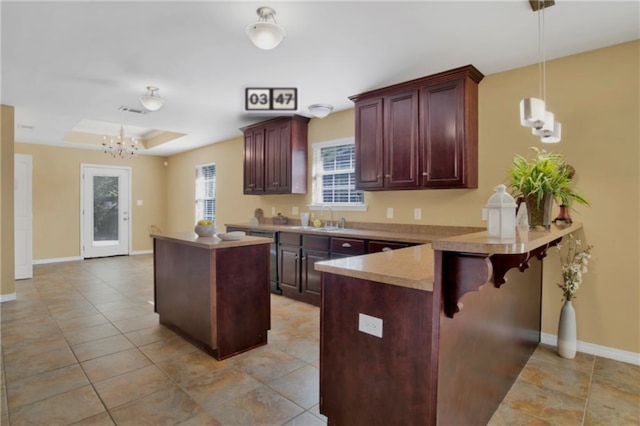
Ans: 3:47
